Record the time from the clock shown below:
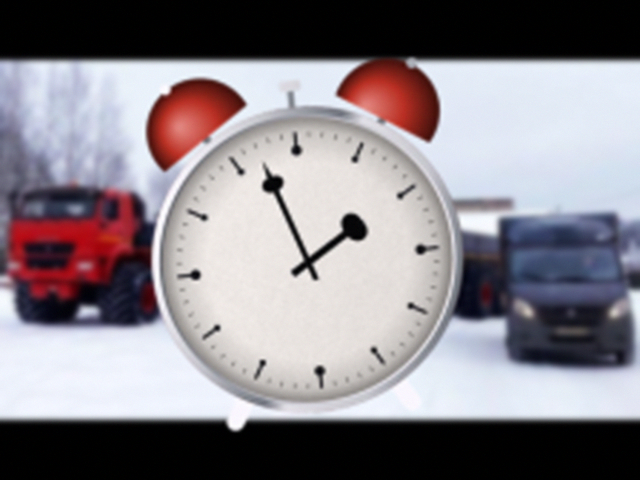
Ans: 1:57
